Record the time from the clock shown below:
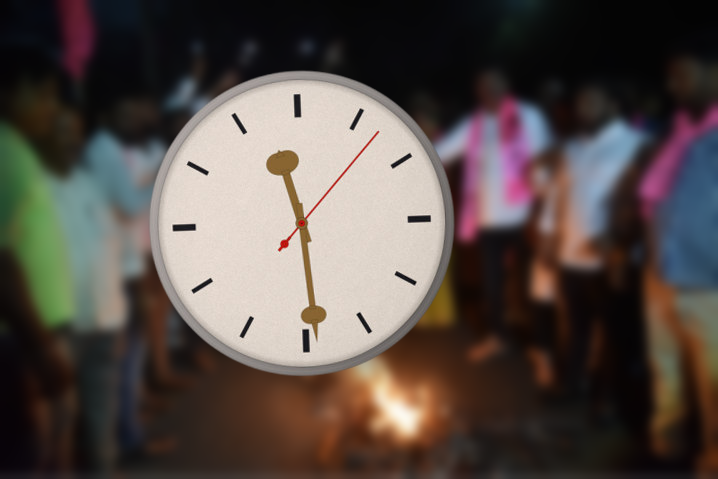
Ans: 11:29:07
